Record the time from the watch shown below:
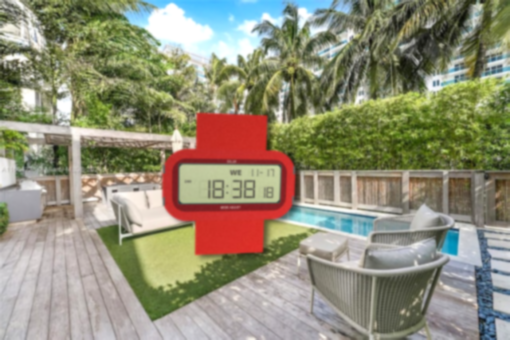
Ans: 18:38:18
